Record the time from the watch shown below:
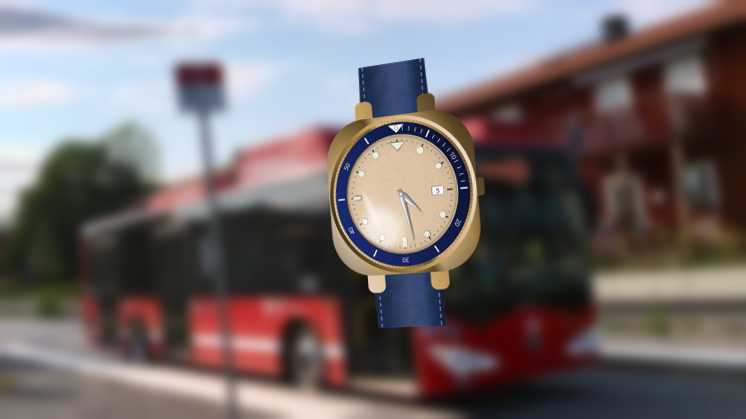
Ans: 4:28
